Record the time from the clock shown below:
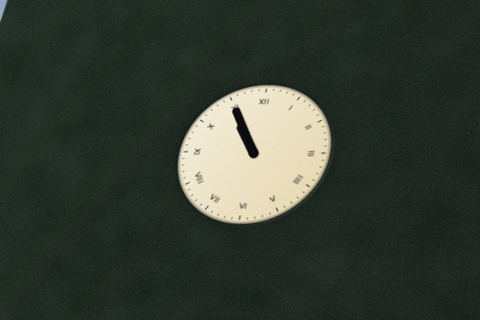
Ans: 10:55
